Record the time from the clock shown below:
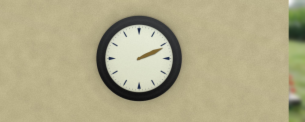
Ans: 2:11
